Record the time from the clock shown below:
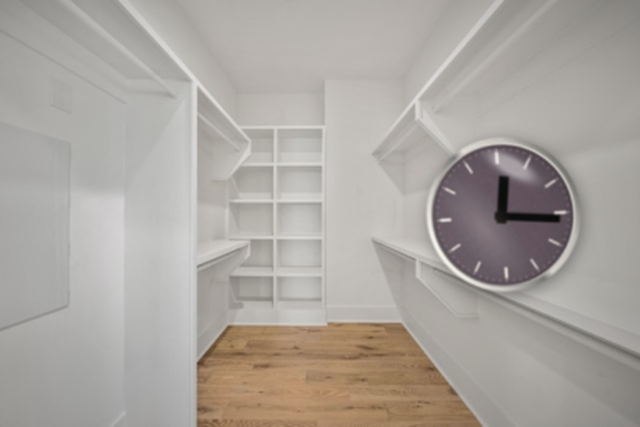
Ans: 12:16
